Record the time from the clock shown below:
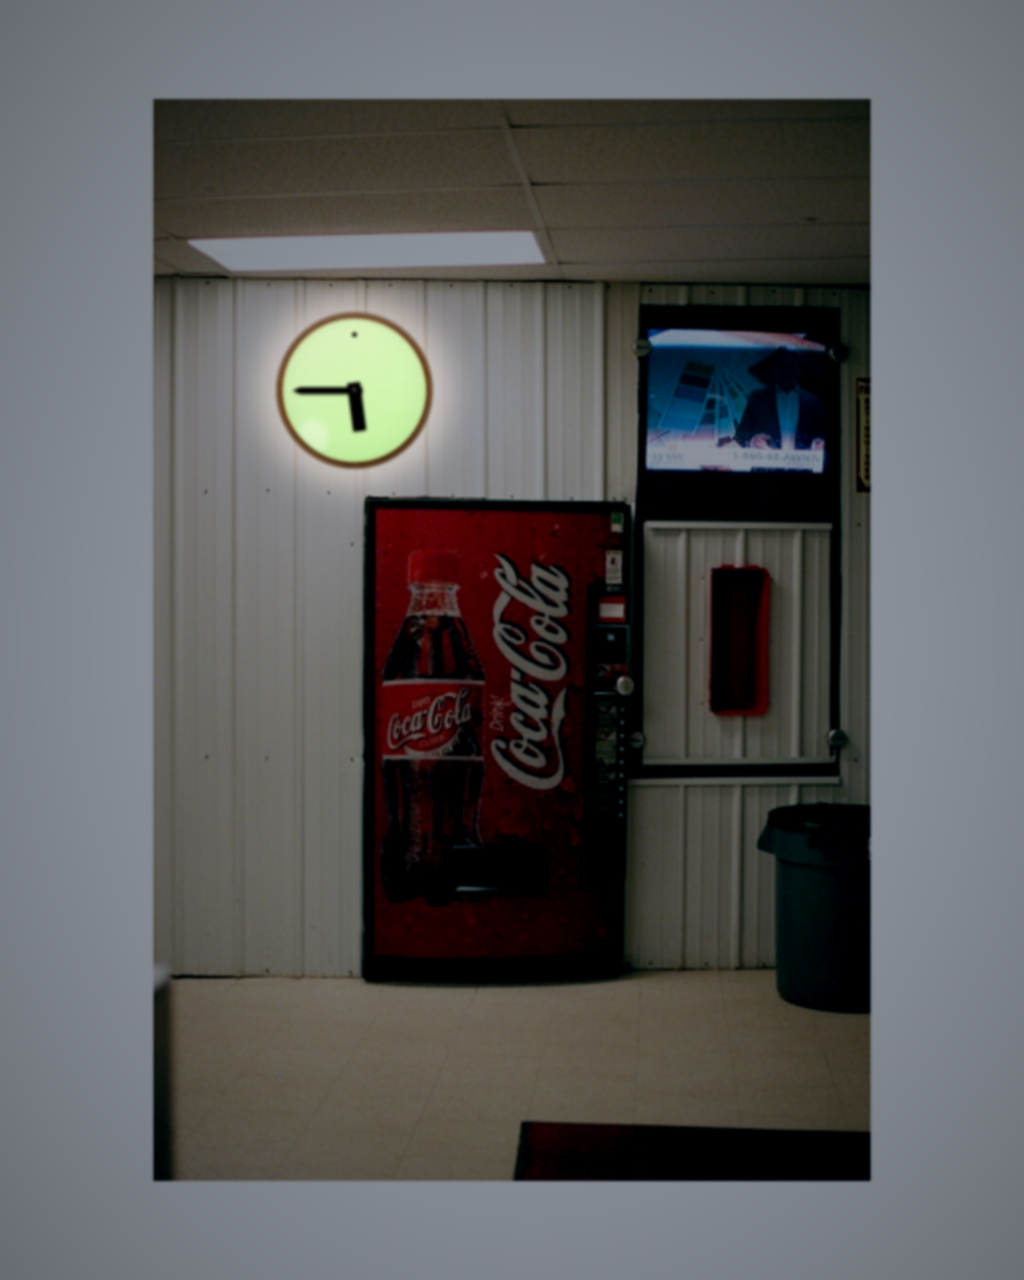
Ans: 5:45
